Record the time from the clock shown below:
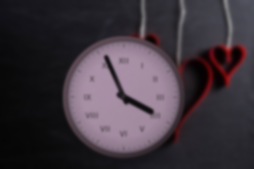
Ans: 3:56
